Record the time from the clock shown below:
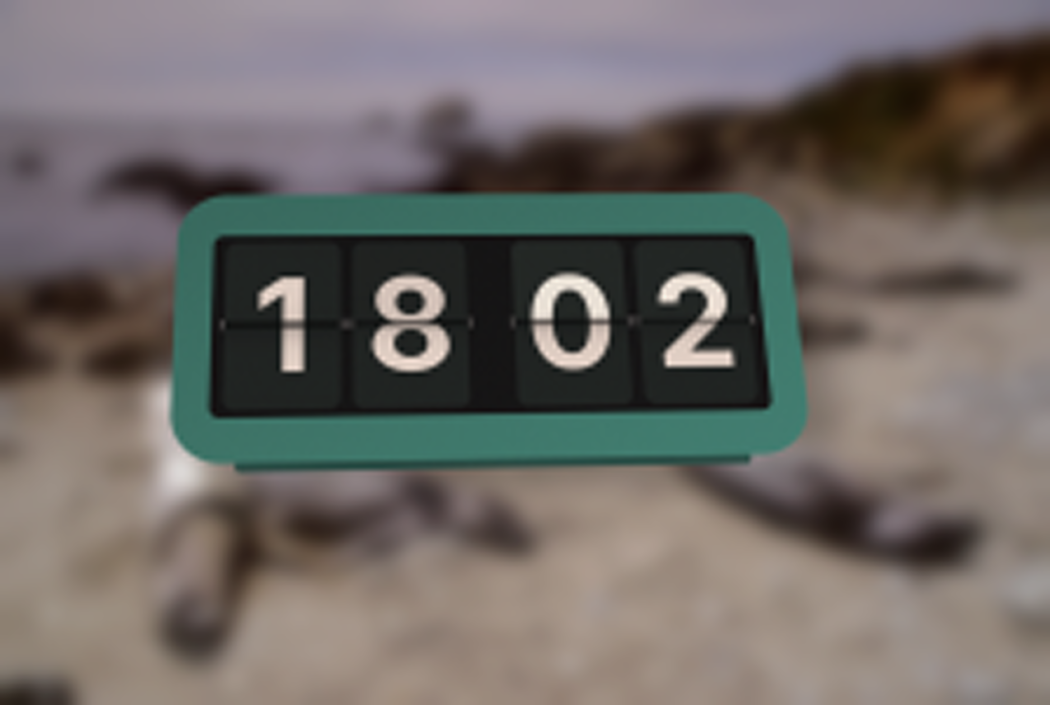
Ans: 18:02
